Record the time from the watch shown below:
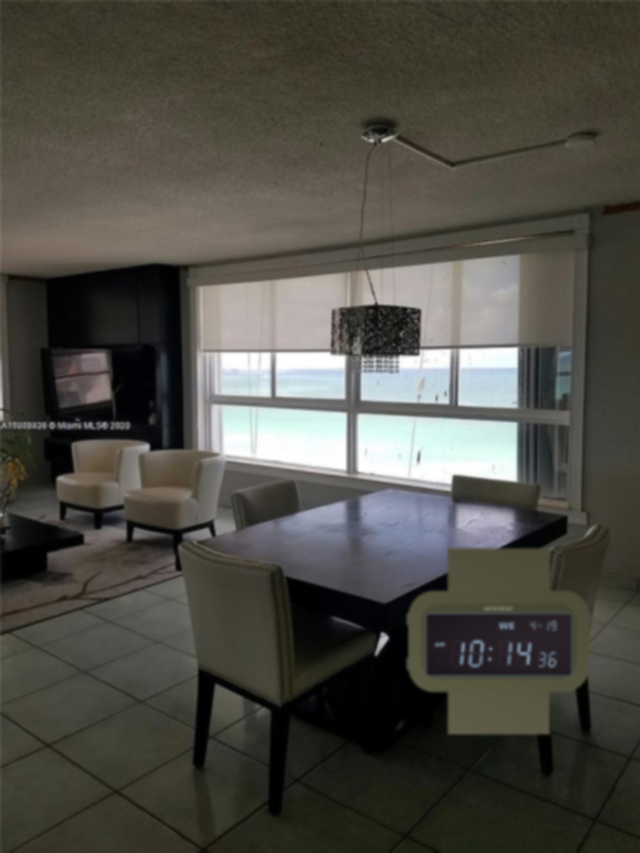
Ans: 10:14:36
